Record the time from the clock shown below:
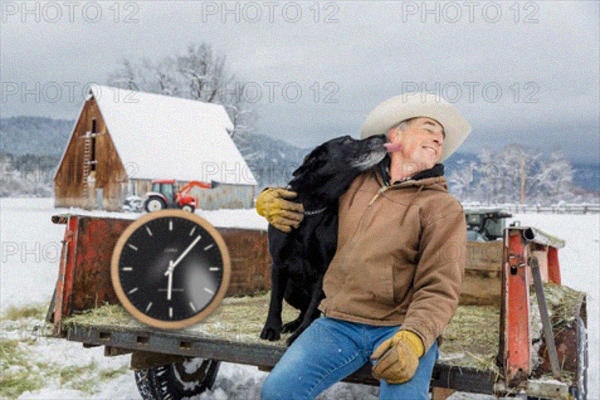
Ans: 6:07
